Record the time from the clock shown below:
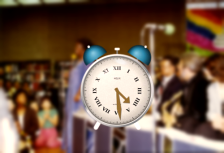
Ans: 4:29
